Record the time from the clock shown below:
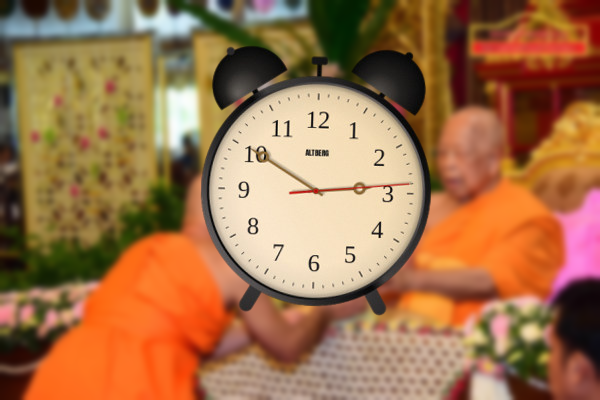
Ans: 2:50:14
